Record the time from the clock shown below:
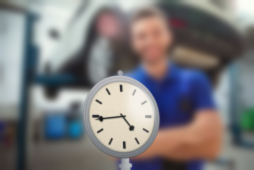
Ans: 4:44
